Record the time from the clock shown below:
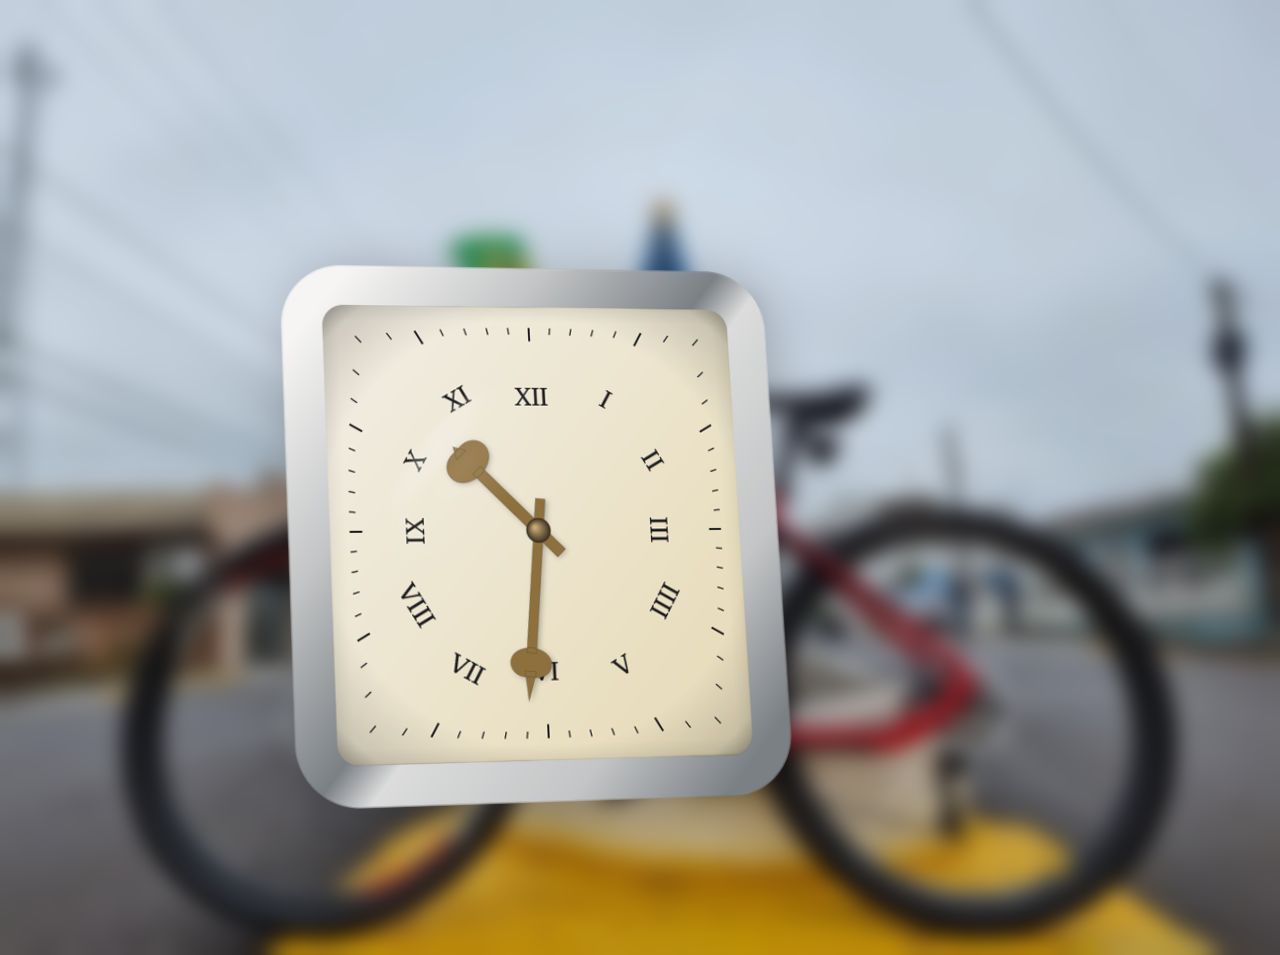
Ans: 10:31
